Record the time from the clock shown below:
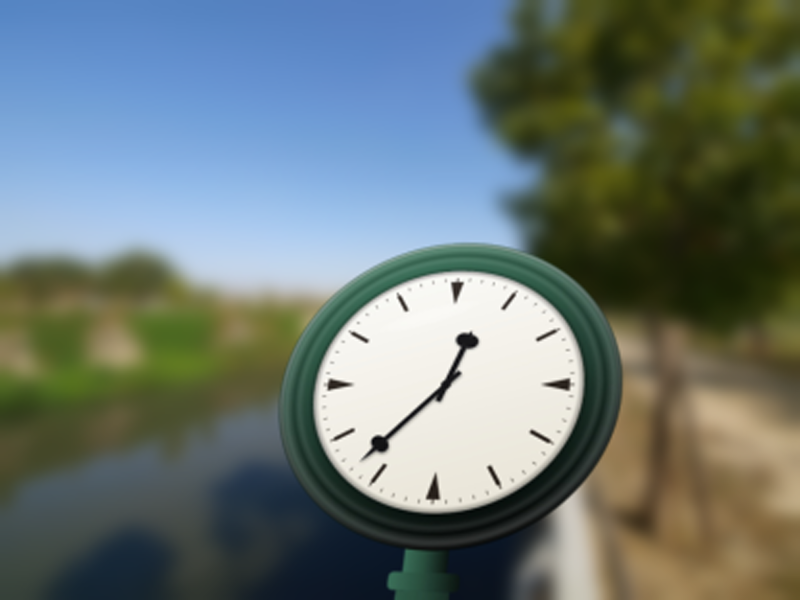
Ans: 12:37
